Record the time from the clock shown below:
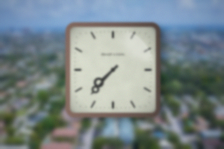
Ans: 7:37
